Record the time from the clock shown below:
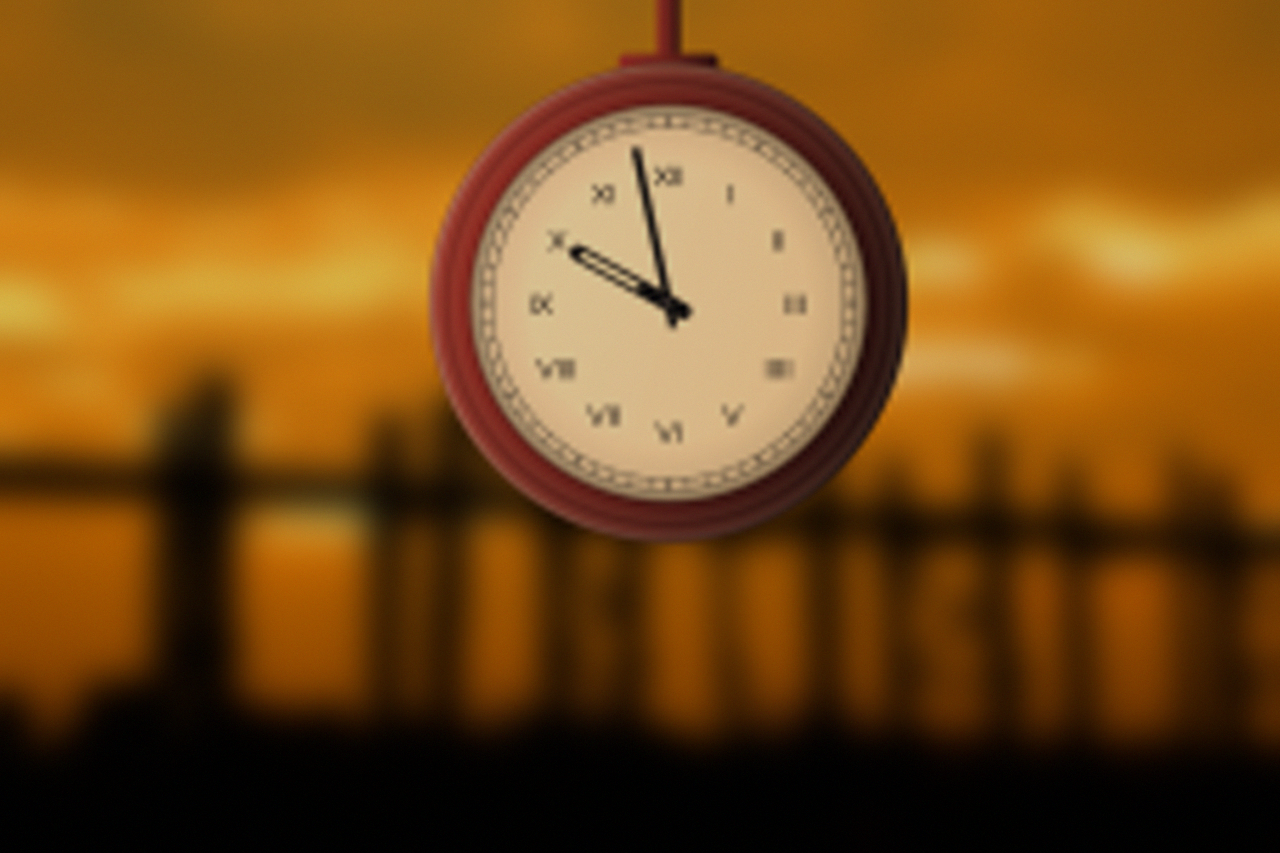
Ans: 9:58
